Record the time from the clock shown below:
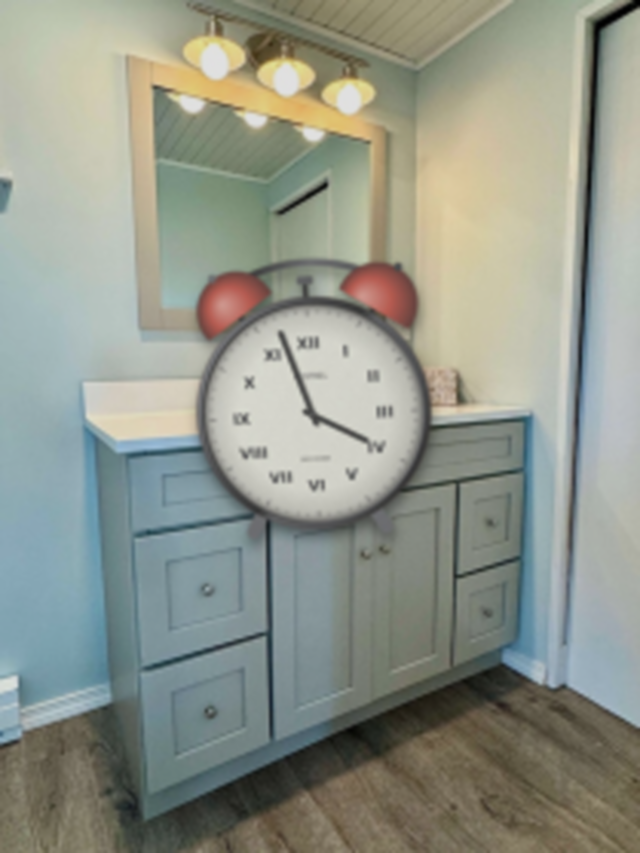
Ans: 3:57
